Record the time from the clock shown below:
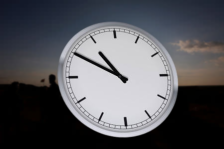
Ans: 10:50
